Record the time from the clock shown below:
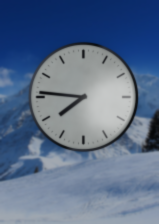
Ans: 7:46
